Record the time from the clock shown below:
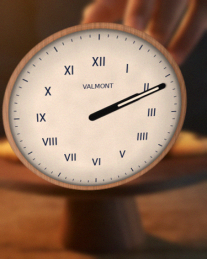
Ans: 2:11
